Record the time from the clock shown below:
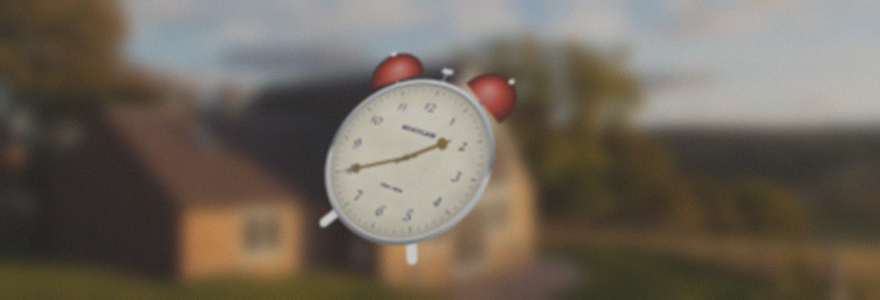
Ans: 1:40
